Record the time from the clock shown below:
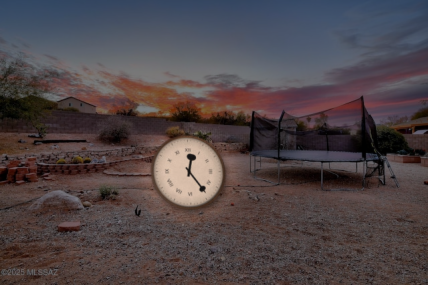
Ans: 12:24
